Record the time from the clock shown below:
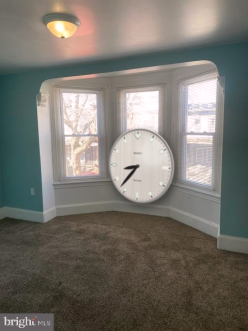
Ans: 8:37
